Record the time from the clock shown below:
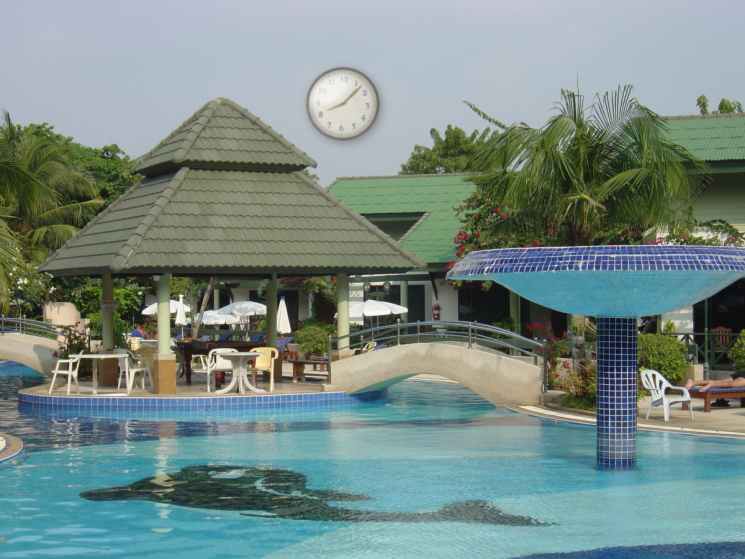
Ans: 8:07
